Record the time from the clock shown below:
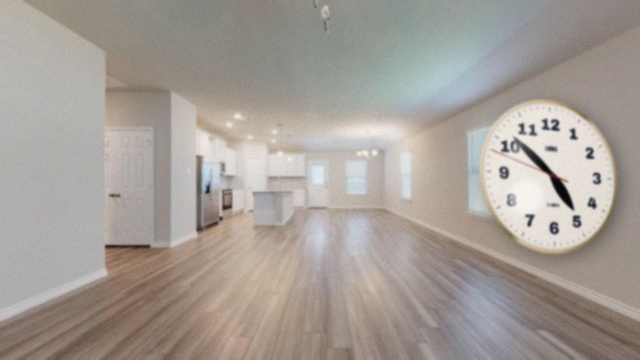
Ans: 4:51:48
